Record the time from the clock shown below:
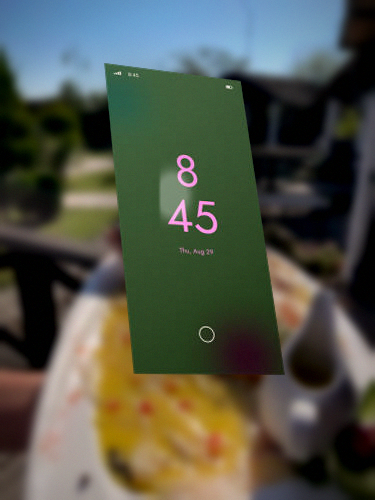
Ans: 8:45
